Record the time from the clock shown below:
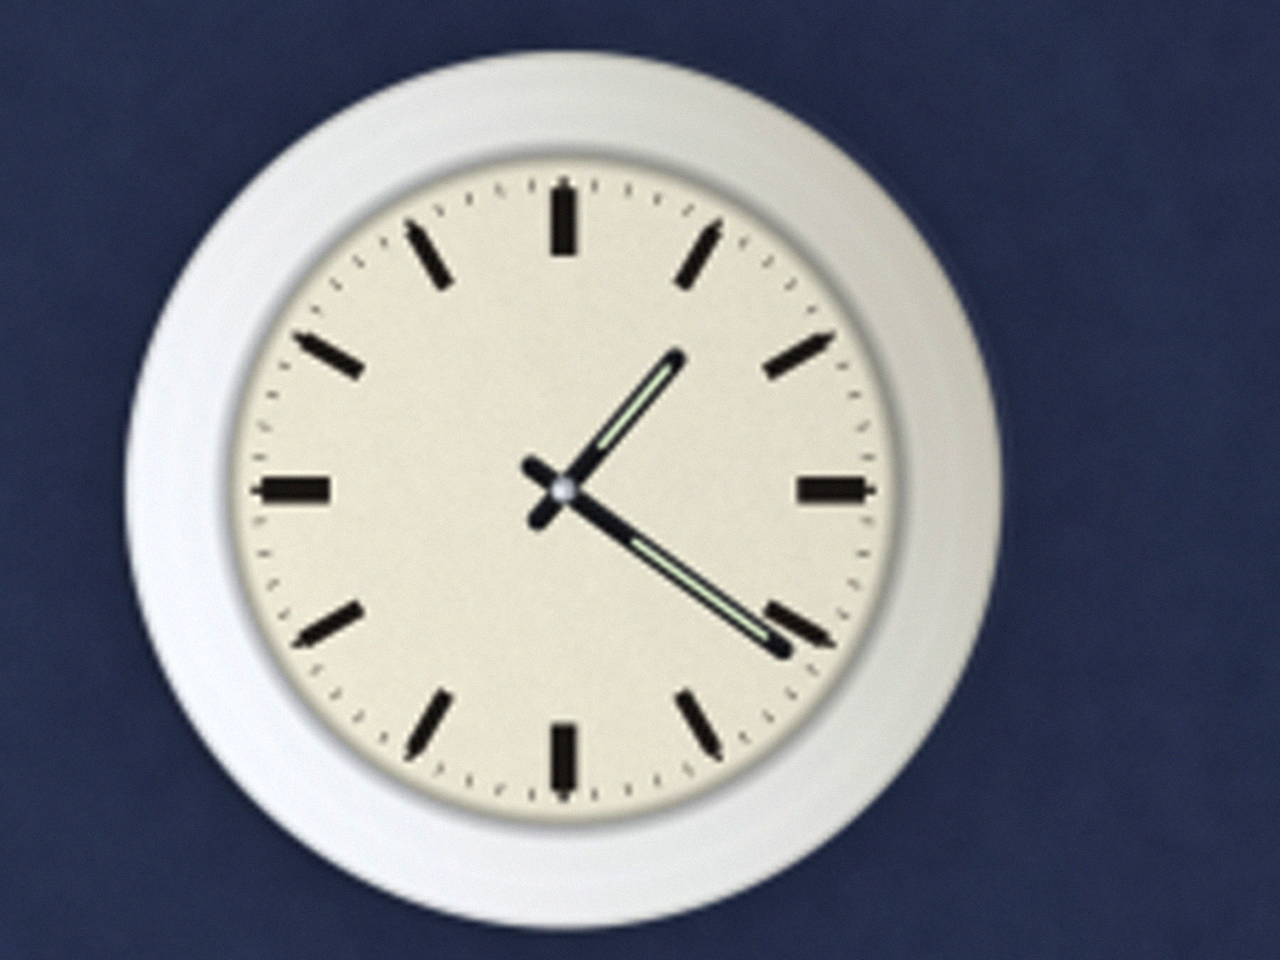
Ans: 1:21
